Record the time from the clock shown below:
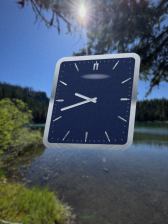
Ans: 9:42
